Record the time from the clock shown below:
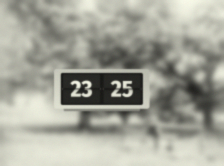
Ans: 23:25
